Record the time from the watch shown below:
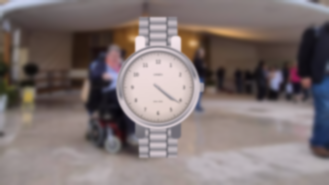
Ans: 4:21
